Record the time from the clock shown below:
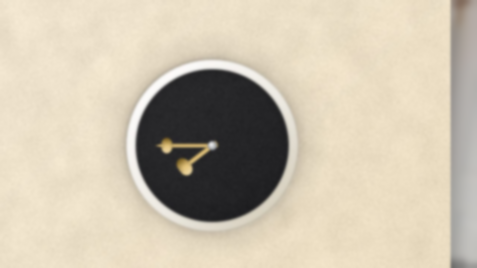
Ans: 7:45
